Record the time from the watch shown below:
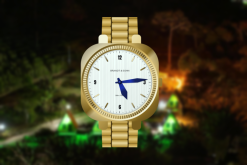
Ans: 5:14
